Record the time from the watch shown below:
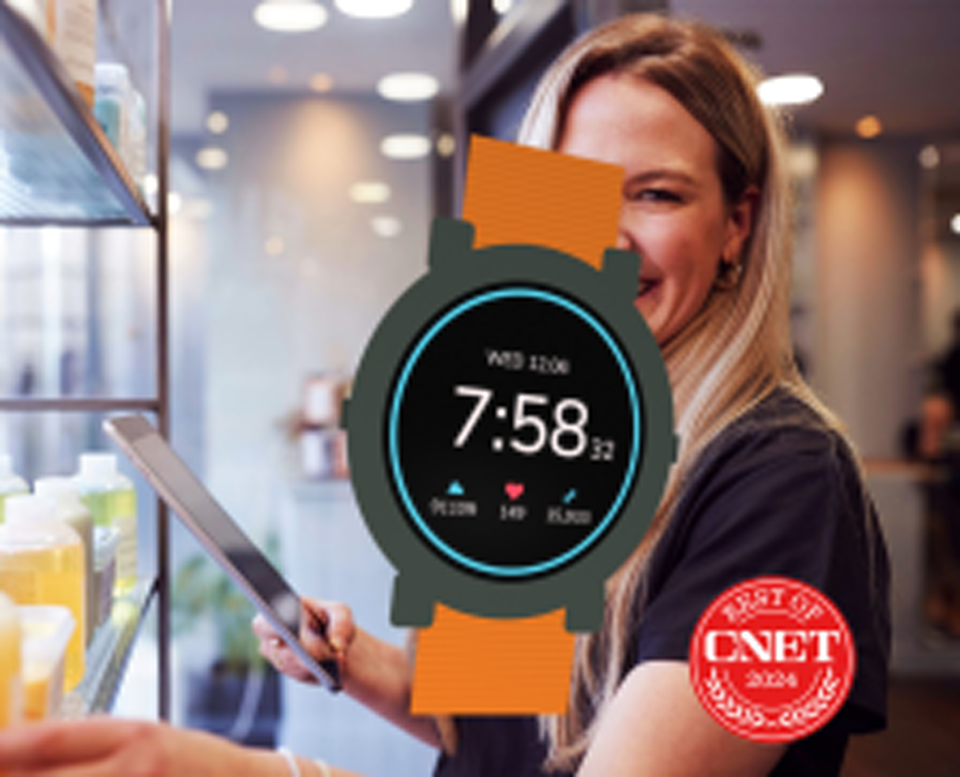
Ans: 7:58
